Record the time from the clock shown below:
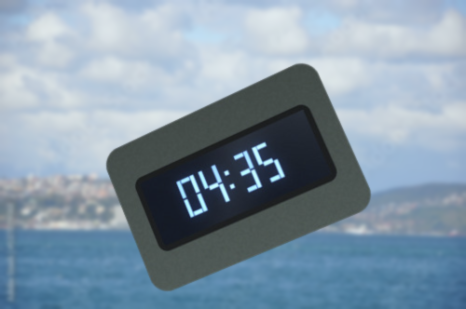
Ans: 4:35
